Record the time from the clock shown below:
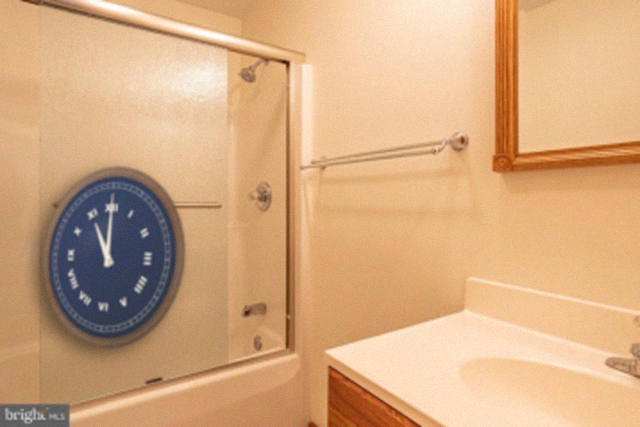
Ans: 11:00
